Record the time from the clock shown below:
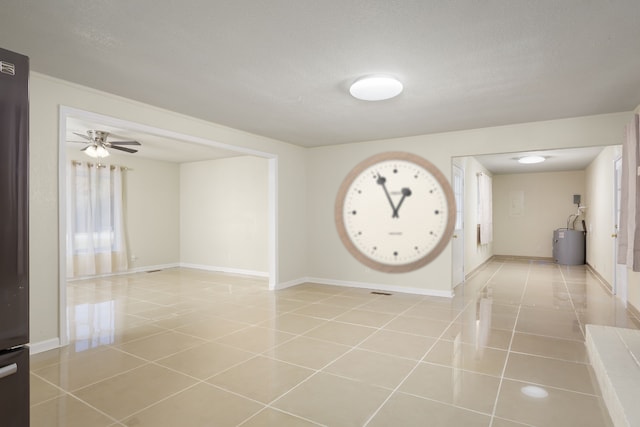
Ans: 12:56
